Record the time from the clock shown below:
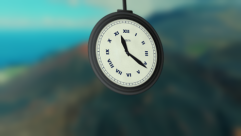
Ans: 11:21
